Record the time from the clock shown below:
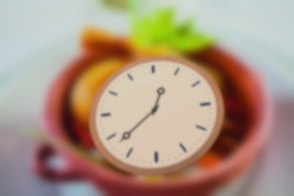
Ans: 12:38
